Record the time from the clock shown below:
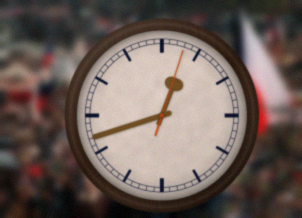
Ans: 12:42:03
